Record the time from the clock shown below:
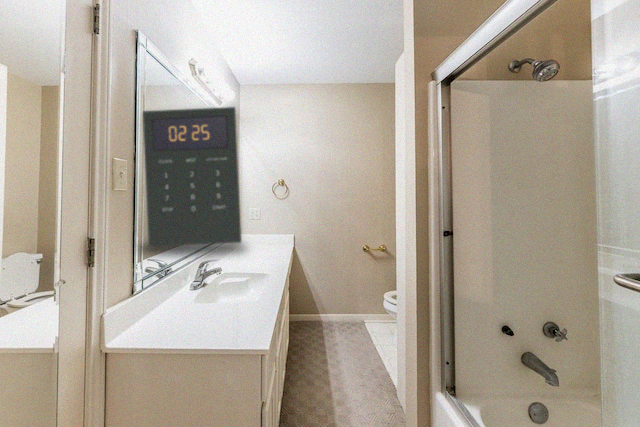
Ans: 2:25
